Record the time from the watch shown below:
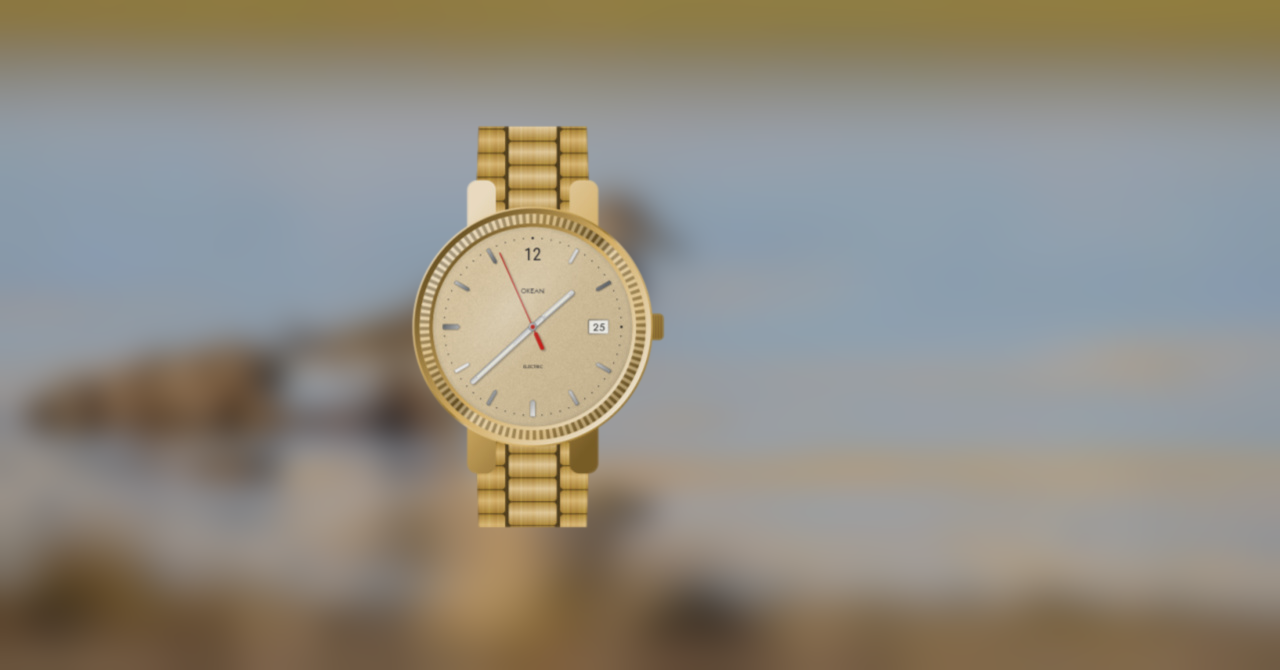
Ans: 1:37:56
